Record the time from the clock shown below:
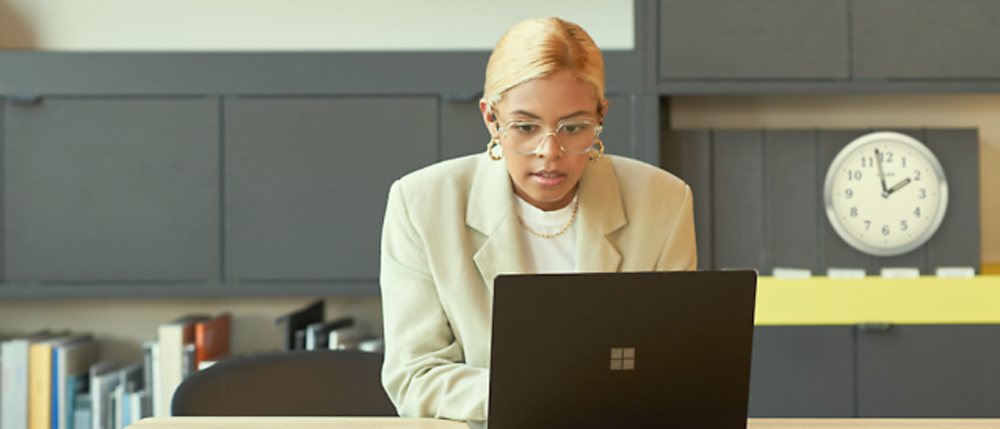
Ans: 1:58
